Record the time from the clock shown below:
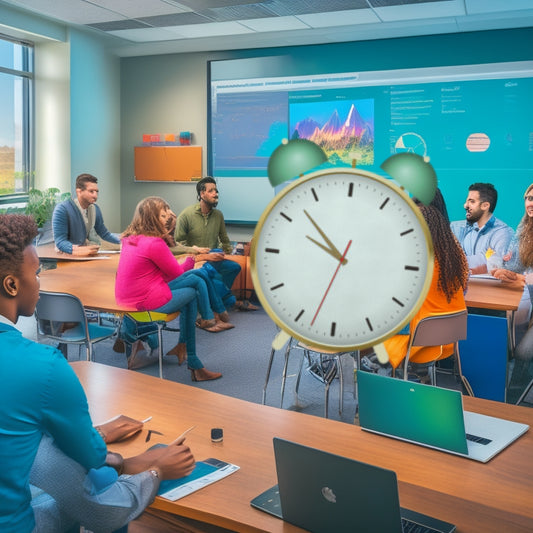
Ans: 9:52:33
